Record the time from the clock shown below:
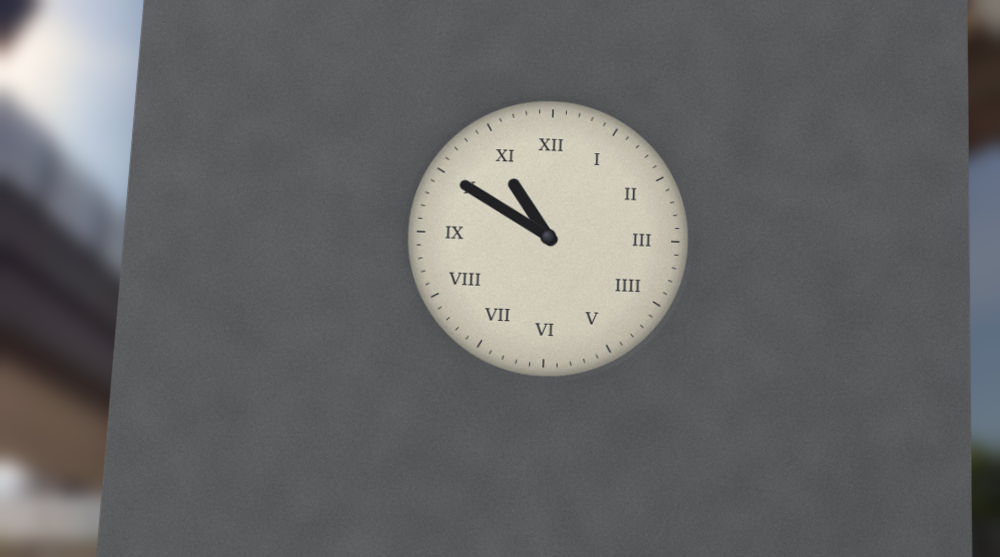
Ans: 10:50
